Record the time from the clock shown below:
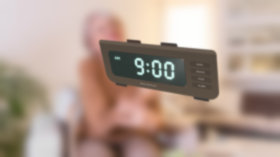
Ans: 9:00
